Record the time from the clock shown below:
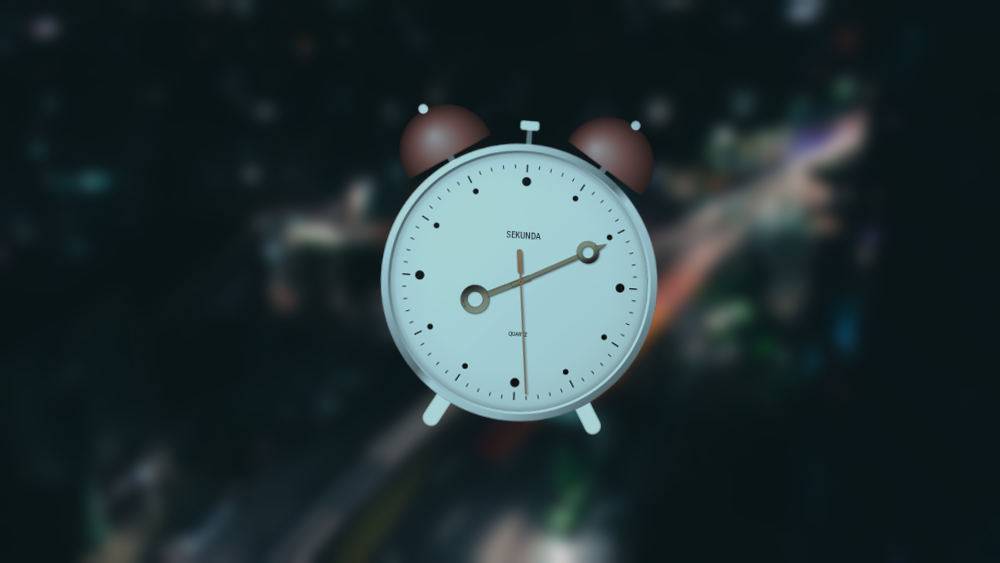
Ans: 8:10:29
